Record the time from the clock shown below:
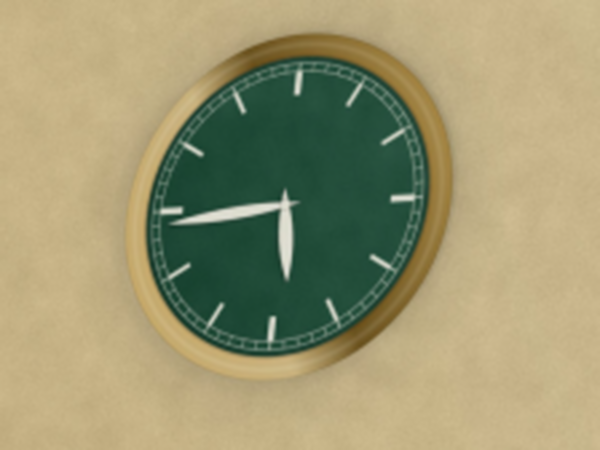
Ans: 5:44
